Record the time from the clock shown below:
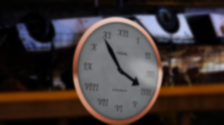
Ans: 3:54
